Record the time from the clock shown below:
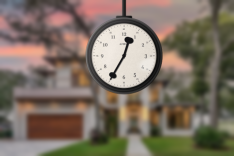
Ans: 12:35
